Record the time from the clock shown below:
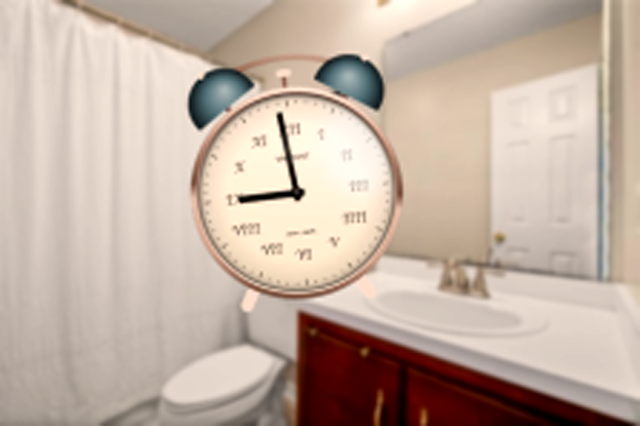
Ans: 8:59
